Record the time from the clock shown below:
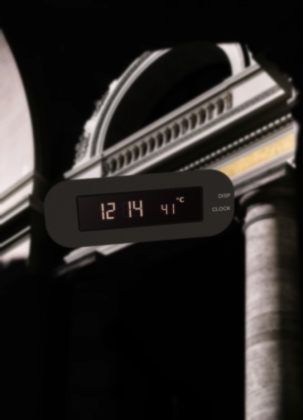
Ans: 12:14
